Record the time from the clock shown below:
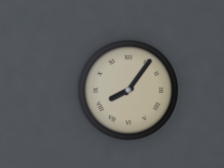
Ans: 8:06
